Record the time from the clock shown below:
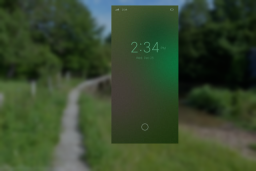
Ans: 2:34
